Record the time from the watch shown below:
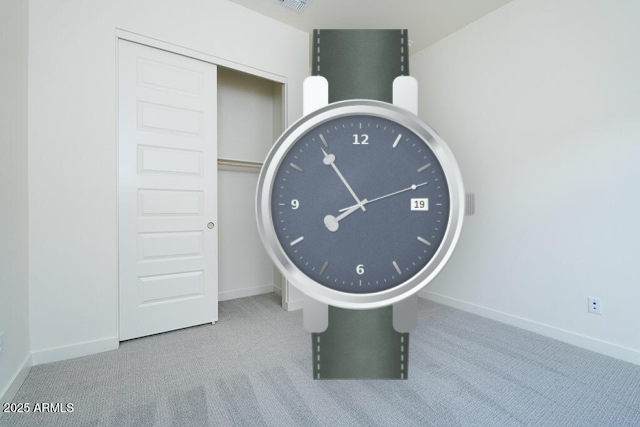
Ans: 7:54:12
